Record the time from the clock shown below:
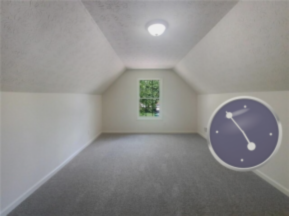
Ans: 4:53
